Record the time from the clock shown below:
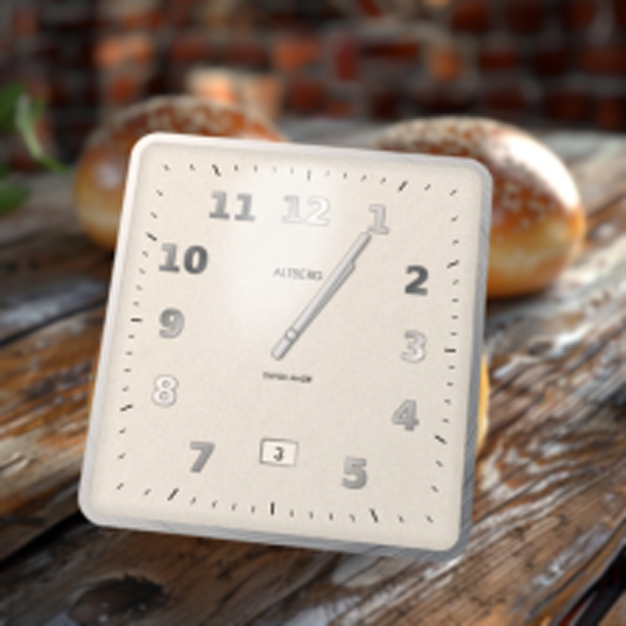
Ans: 1:05
